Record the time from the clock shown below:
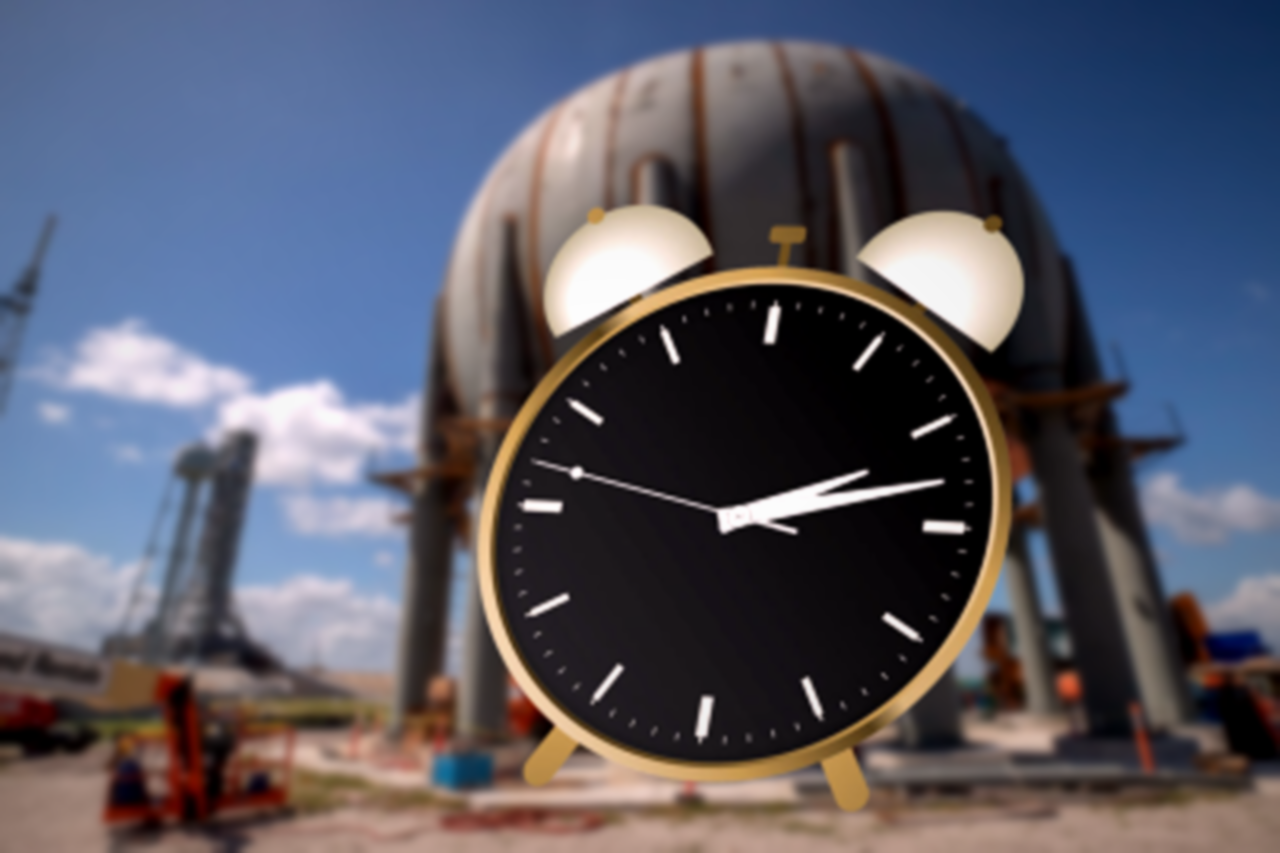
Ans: 2:12:47
